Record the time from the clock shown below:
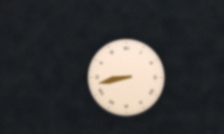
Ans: 8:43
